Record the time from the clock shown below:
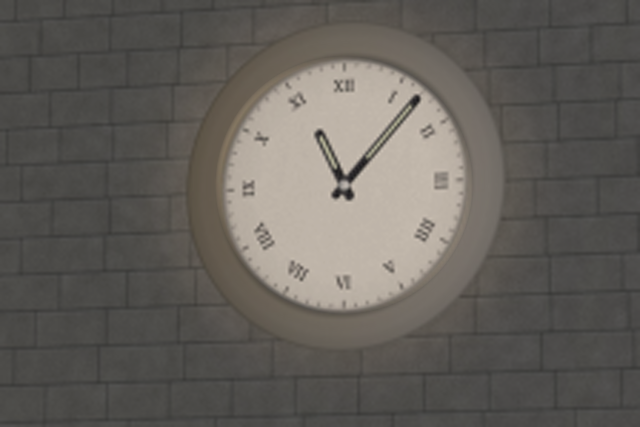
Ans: 11:07
